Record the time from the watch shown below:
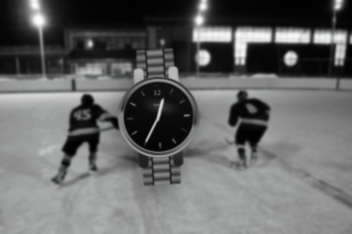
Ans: 12:35
